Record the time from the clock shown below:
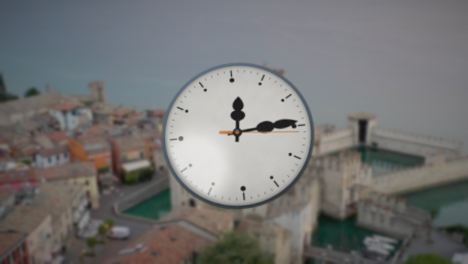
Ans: 12:14:16
